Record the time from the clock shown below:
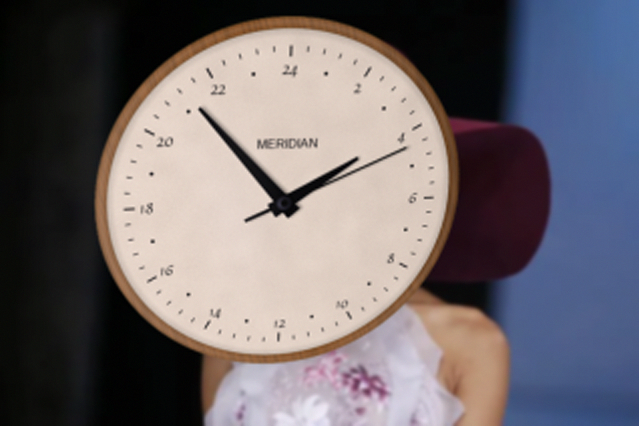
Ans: 3:53:11
